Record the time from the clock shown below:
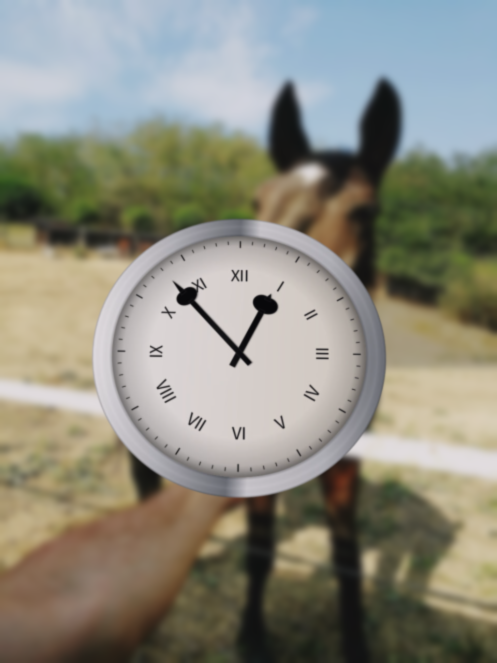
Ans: 12:53
